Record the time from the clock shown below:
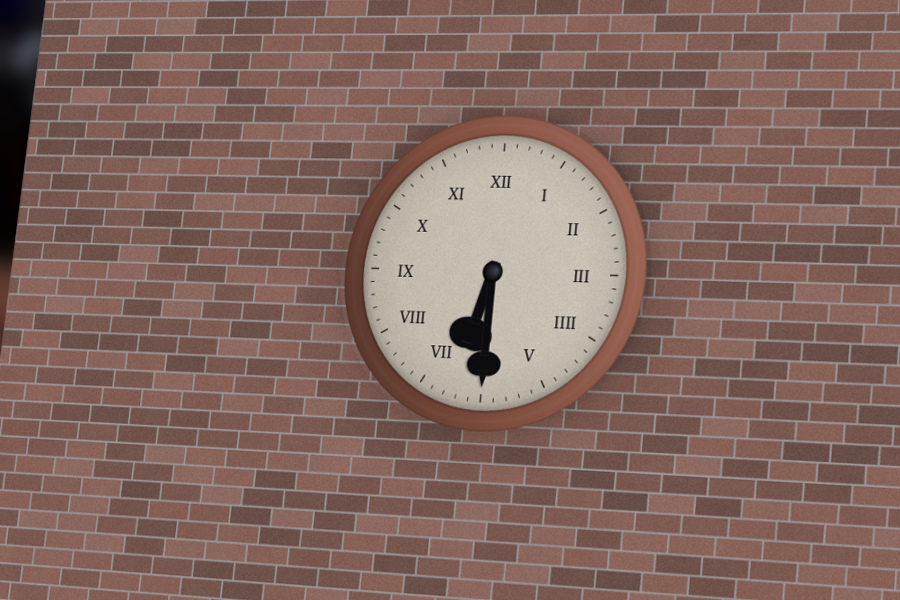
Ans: 6:30
